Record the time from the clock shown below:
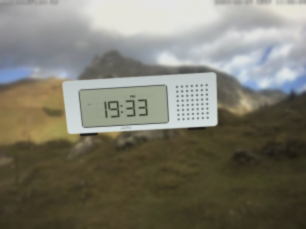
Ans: 19:33
